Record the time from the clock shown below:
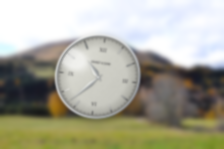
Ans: 10:37
